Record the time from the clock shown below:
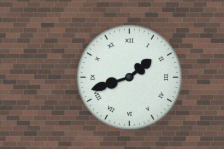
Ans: 1:42
